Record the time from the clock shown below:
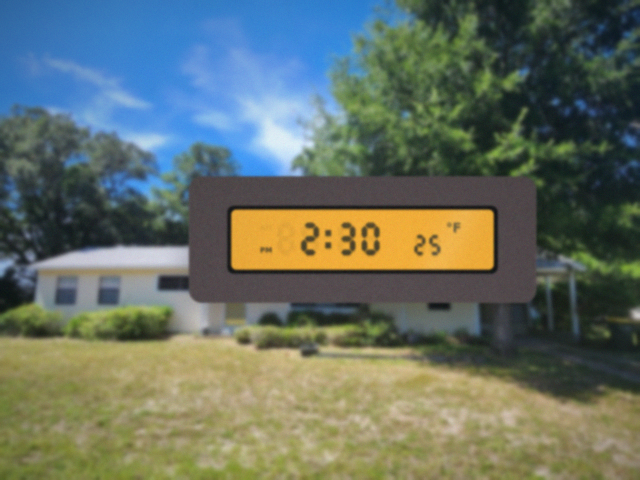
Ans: 2:30
